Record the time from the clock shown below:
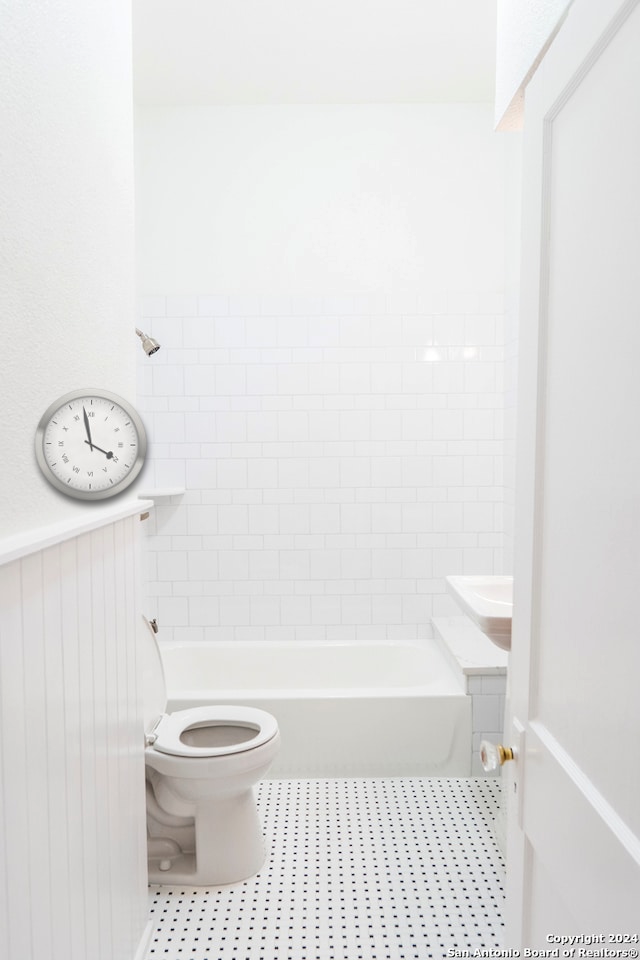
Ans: 3:58
